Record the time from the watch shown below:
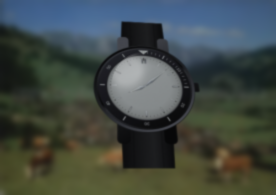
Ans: 8:08
